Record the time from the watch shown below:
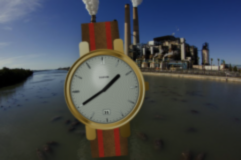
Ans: 1:40
